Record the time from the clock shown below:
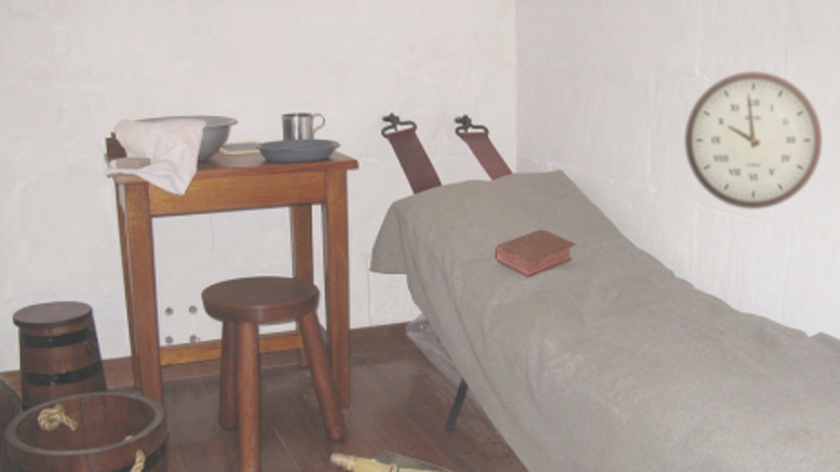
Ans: 9:59
